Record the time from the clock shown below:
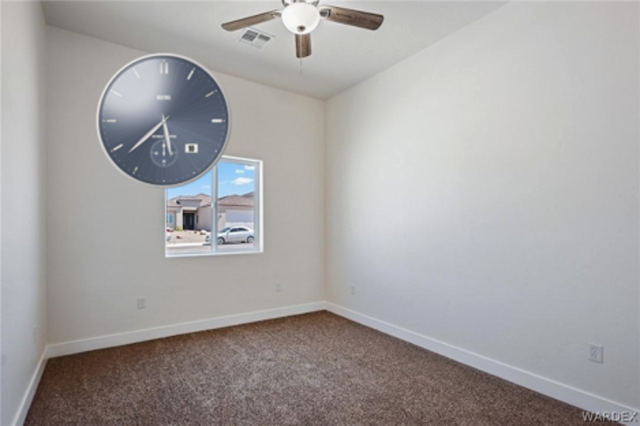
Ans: 5:38
